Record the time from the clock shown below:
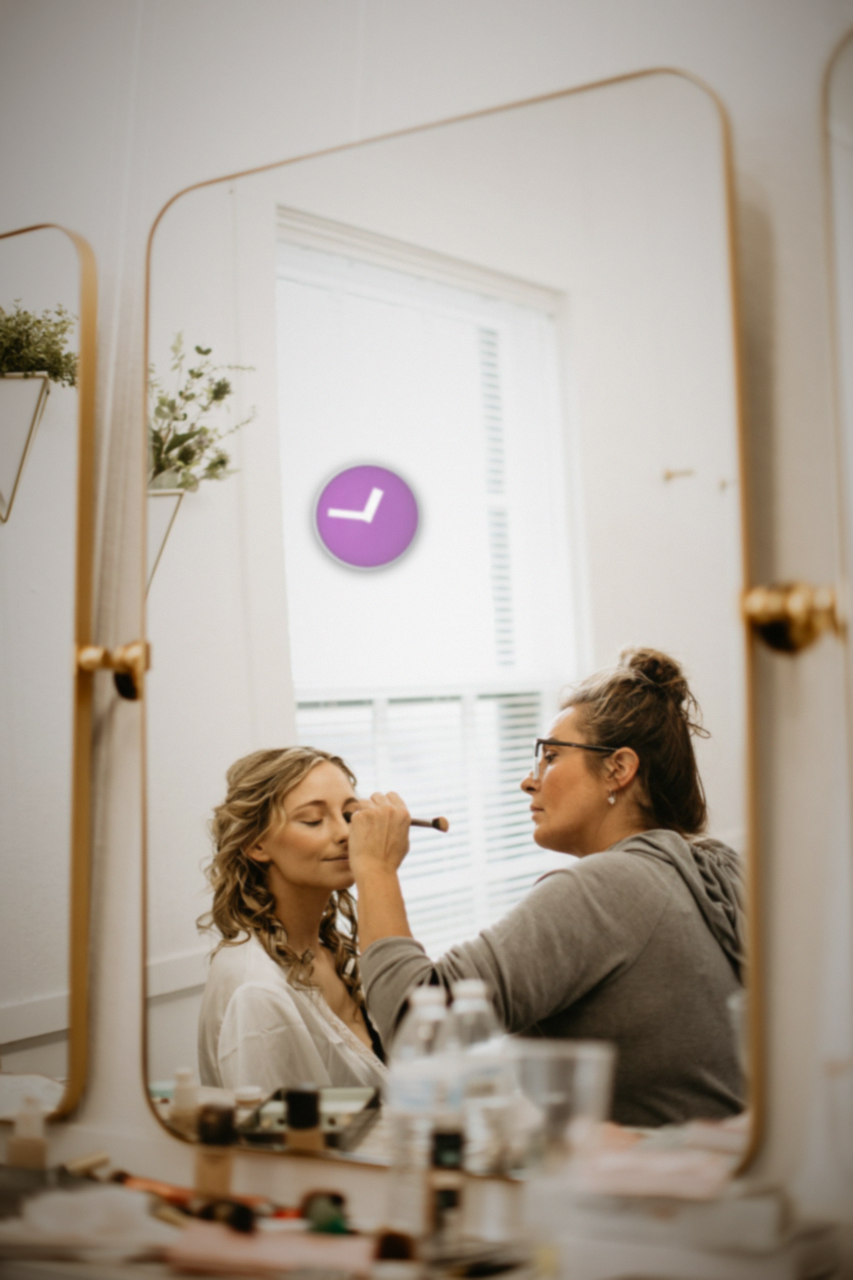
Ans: 12:46
